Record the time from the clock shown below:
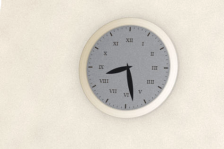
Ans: 8:28
